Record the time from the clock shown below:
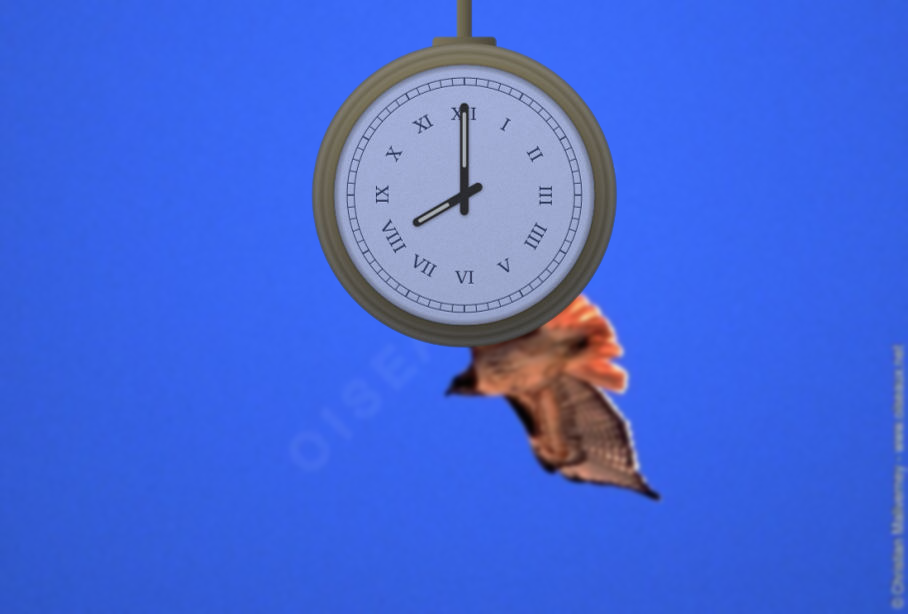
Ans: 8:00
